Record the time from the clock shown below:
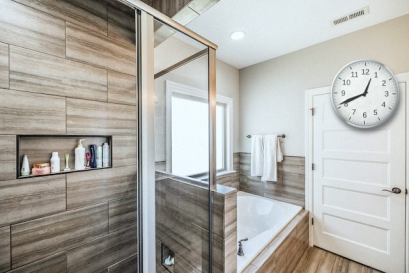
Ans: 12:41
